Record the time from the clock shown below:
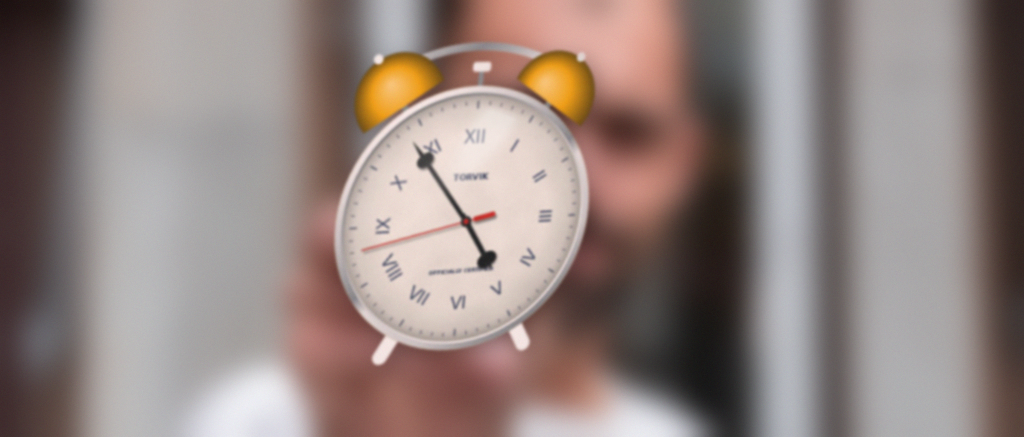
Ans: 4:53:43
